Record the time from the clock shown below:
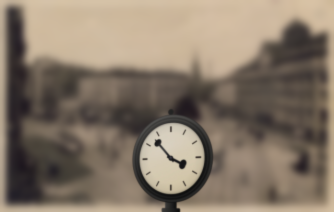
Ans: 3:53
